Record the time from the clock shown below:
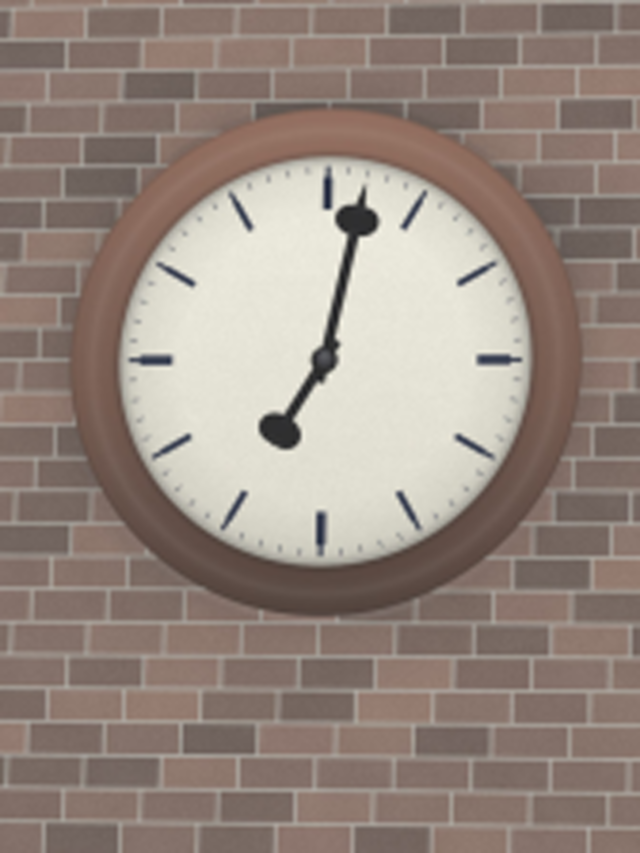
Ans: 7:02
